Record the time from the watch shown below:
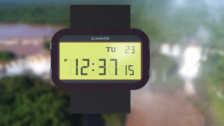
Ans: 12:37:15
